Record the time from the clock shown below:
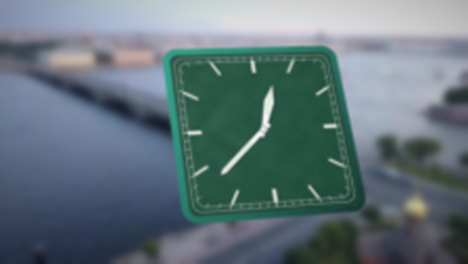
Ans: 12:38
